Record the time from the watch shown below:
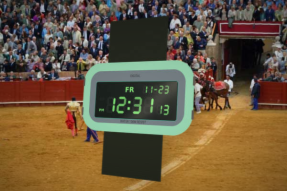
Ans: 12:31:13
